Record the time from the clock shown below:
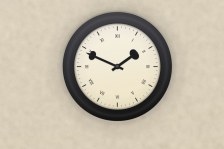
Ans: 1:49
